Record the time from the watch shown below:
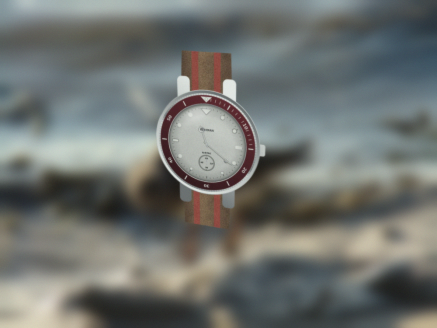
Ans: 11:21
